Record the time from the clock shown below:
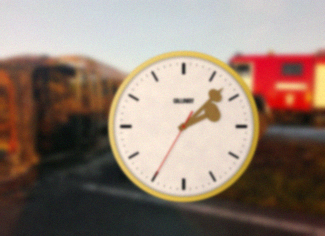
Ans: 2:07:35
